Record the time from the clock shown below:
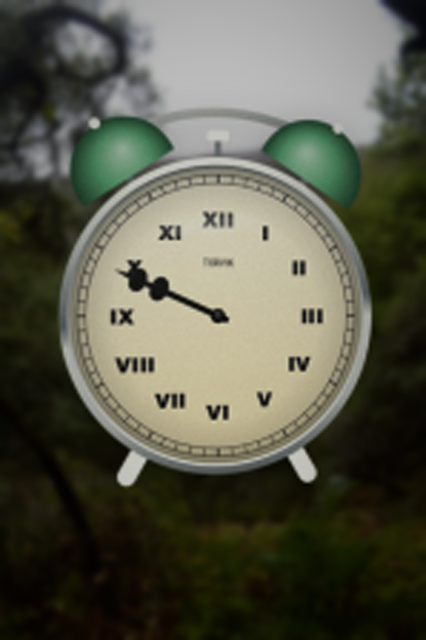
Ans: 9:49
